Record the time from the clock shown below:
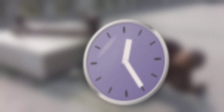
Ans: 12:25
